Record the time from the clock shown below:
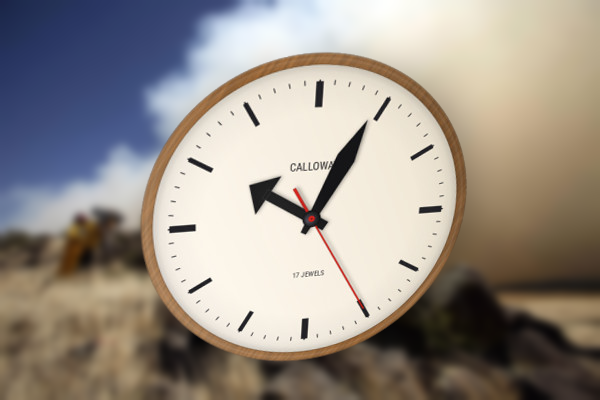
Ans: 10:04:25
